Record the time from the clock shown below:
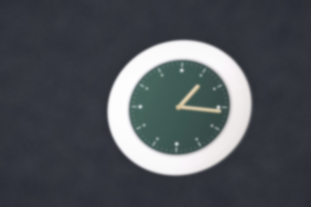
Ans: 1:16
